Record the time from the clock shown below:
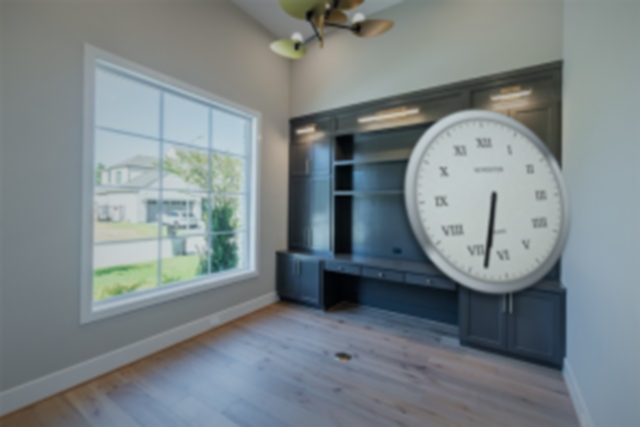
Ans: 6:33
